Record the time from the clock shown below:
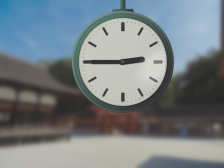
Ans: 2:45
